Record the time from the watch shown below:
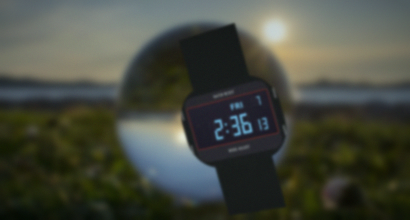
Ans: 2:36
